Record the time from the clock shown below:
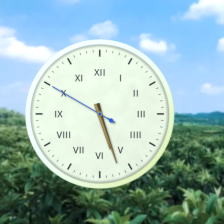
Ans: 5:26:50
